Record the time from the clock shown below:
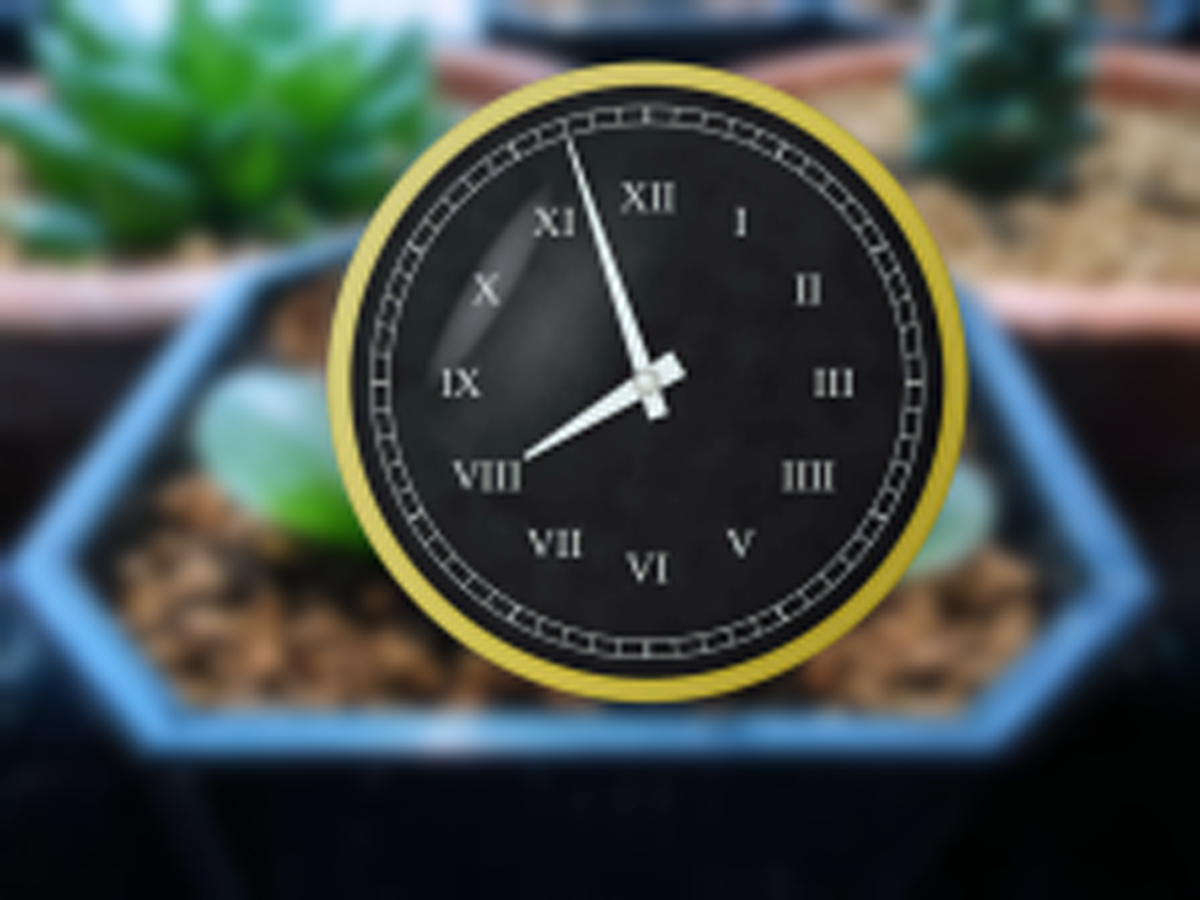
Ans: 7:57
